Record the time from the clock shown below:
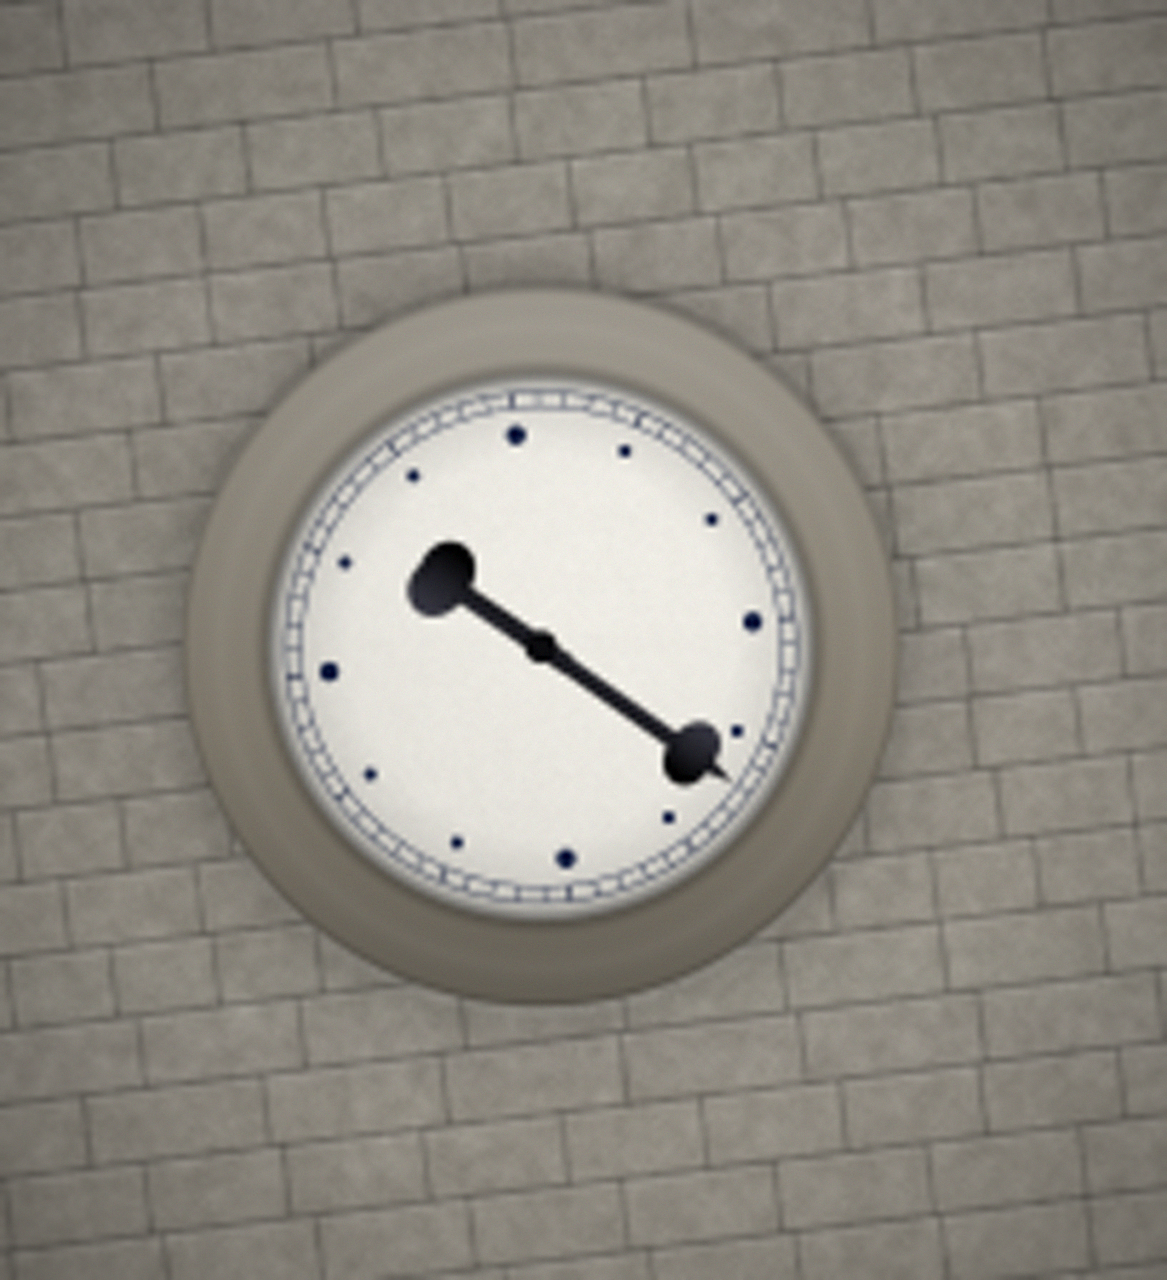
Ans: 10:22
